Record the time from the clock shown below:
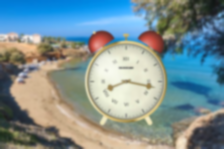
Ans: 8:17
